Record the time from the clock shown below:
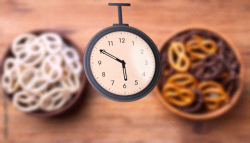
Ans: 5:50
